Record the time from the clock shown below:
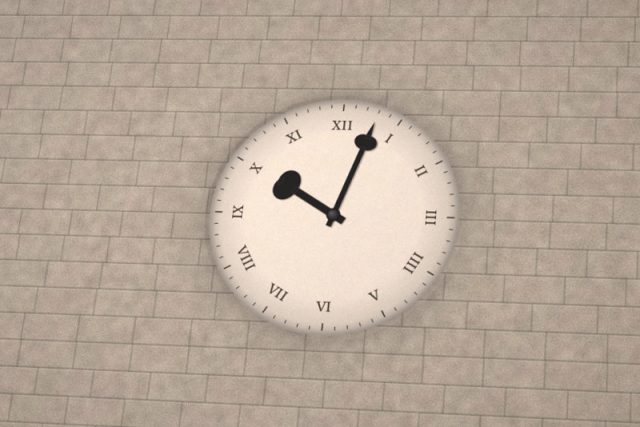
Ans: 10:03
